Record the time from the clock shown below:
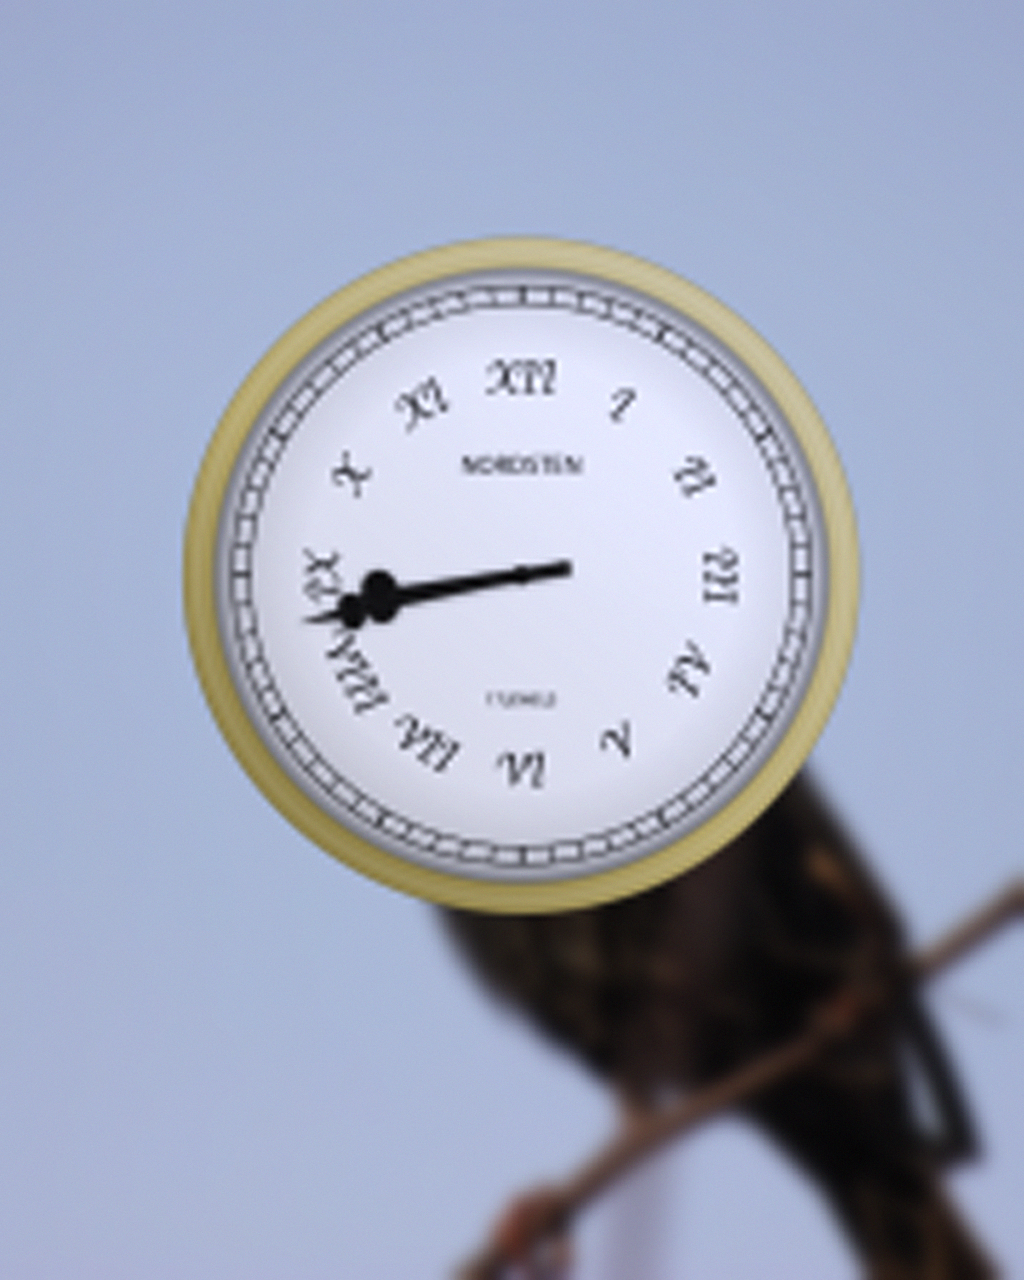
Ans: 8:43
